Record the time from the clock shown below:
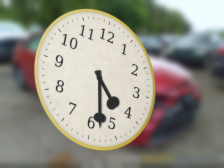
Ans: 4:28
